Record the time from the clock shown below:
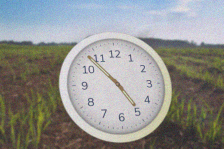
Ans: 4:53
